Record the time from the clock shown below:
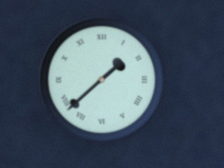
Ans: 1:38
